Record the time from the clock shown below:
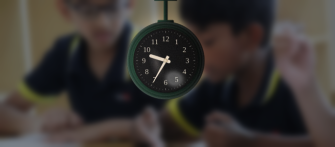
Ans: 9:35
